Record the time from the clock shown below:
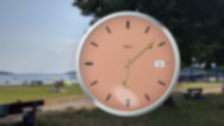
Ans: 6:08
